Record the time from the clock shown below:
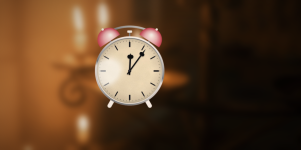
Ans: 12:06
